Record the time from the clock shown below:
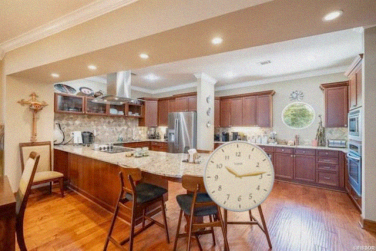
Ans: 10:14
